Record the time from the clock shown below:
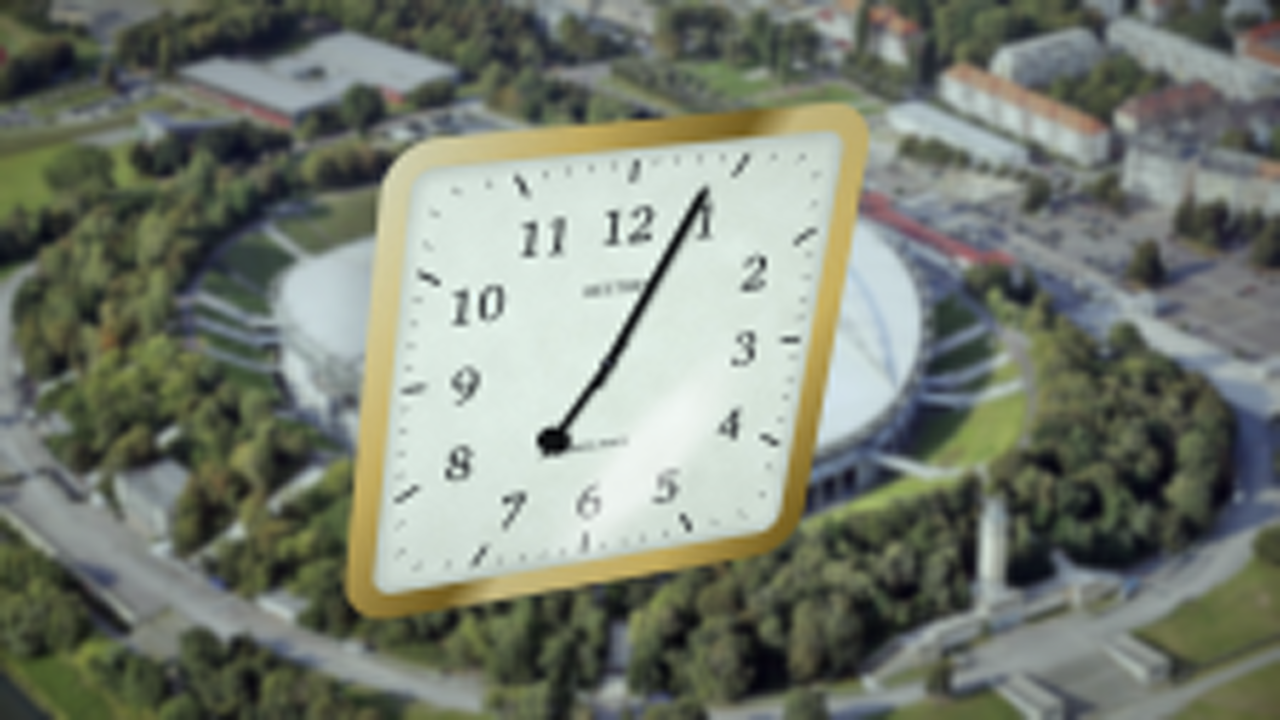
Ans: 7:04
